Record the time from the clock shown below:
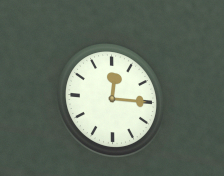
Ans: 12:15
